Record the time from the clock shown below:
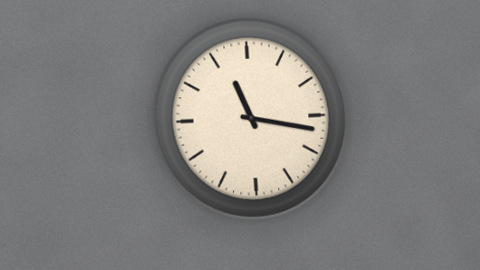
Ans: 11:17
